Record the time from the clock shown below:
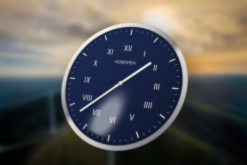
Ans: 1:38
